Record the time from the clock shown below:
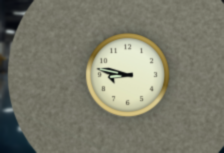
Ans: 8:47
